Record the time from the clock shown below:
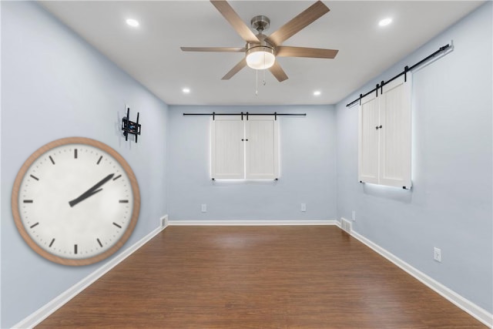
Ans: 2:09
